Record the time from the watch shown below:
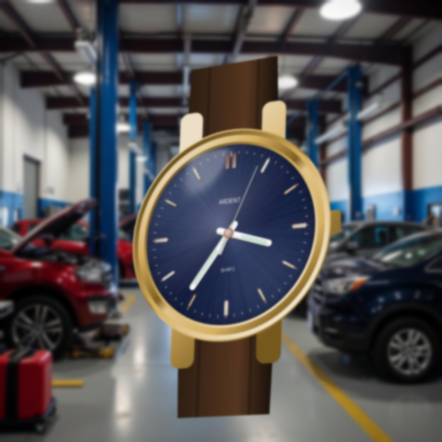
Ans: 3:36:04
